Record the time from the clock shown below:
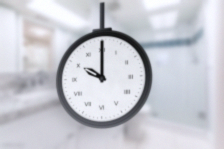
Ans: 10:00
